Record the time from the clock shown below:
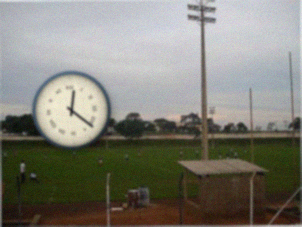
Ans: 12:22
